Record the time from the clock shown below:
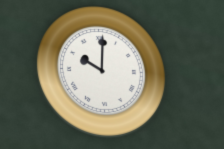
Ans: 10:01
